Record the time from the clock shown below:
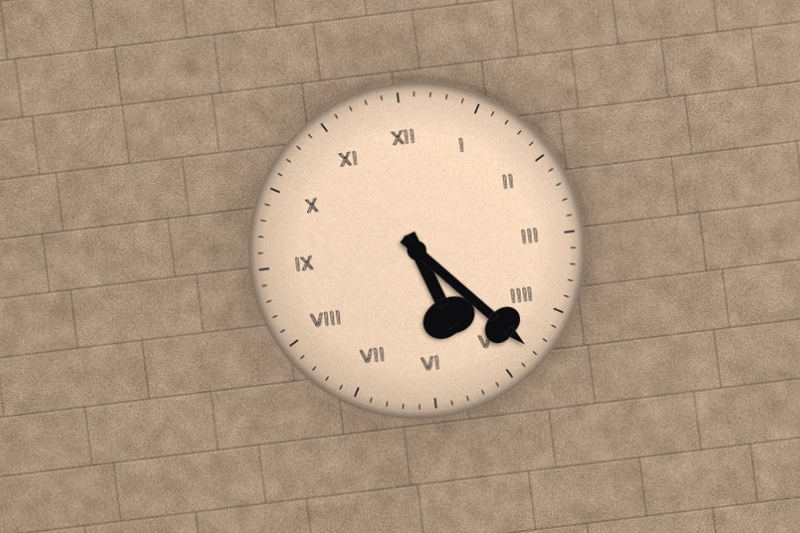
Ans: 5:23
